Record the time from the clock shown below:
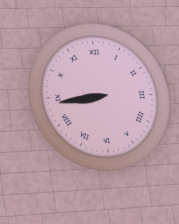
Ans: 8:44
